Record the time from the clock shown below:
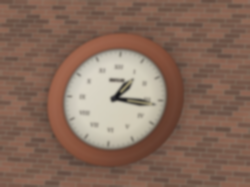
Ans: 1:16
